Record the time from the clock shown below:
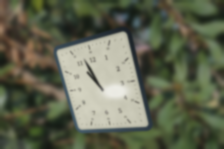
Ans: 10:57
